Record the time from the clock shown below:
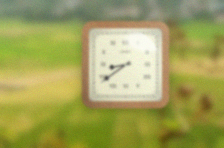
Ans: 8:39
